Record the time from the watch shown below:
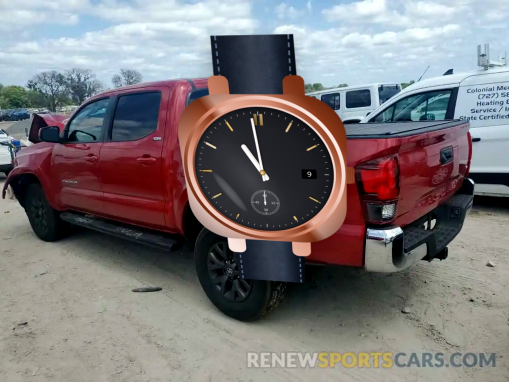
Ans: 10:59
